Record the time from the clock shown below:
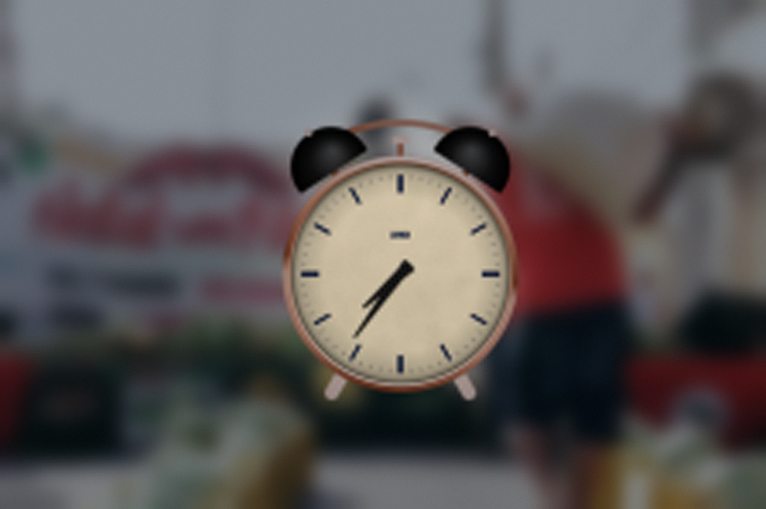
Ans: 7:36
